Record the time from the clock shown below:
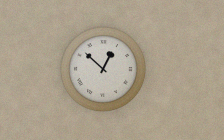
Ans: 12:52
